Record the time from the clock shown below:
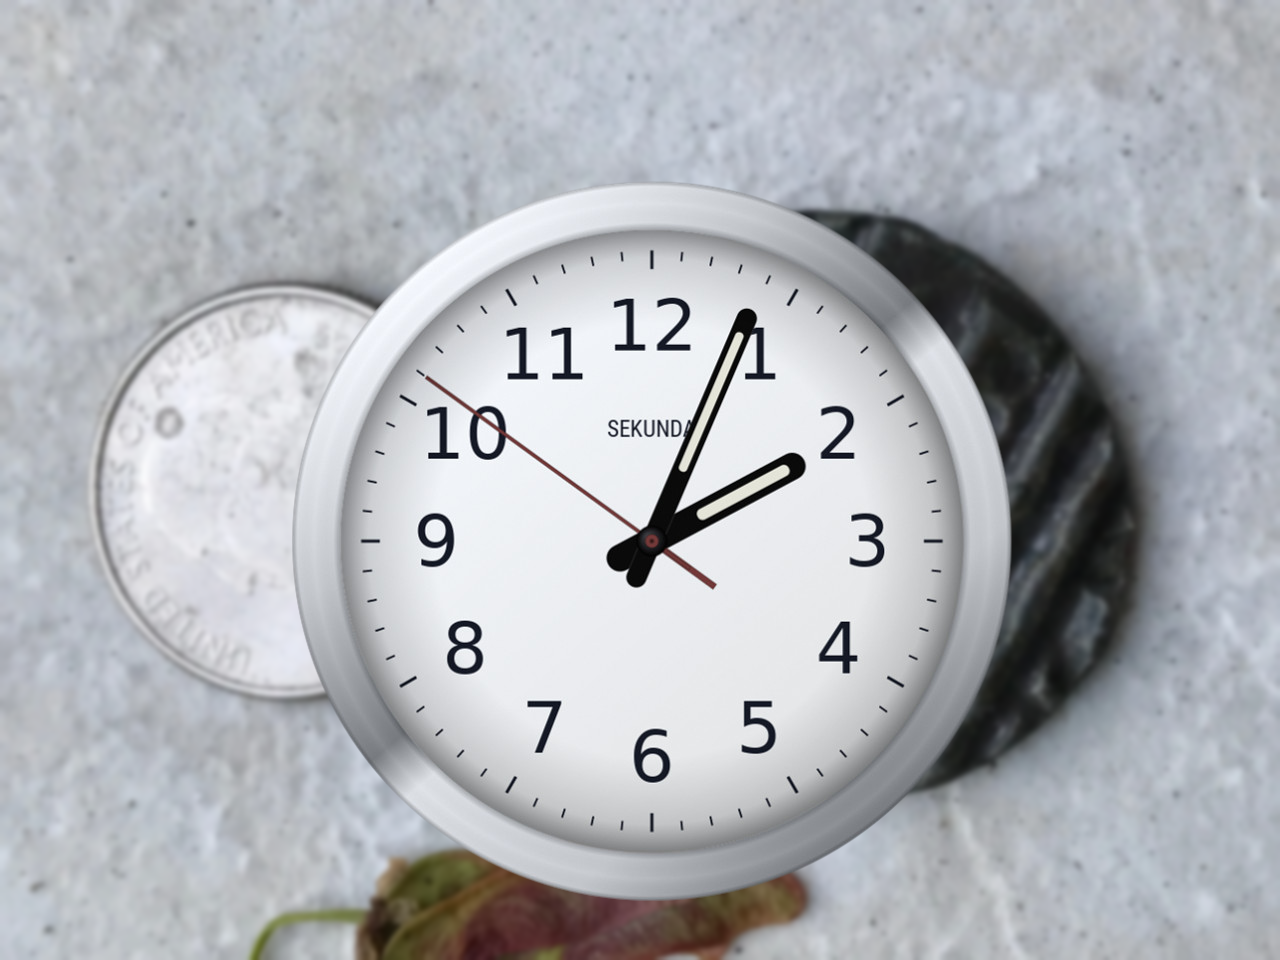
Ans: 2:03:51
